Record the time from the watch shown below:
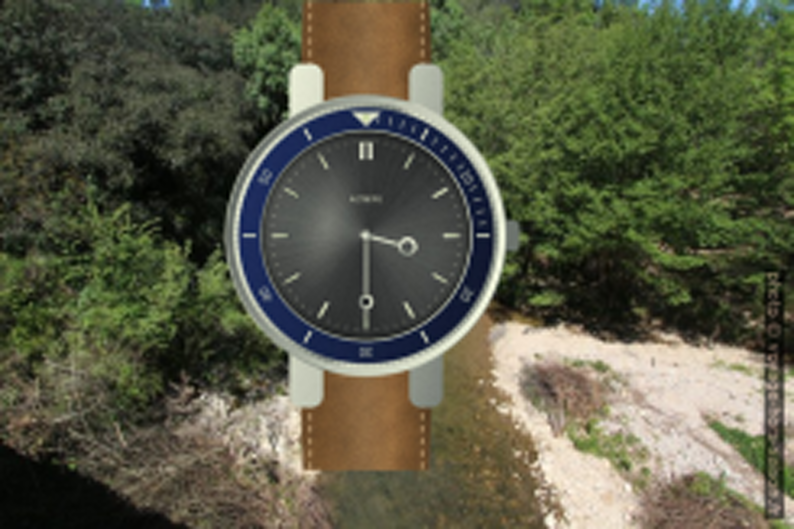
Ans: 3:30
